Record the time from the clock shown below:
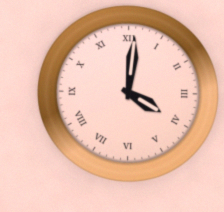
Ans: 4:01
